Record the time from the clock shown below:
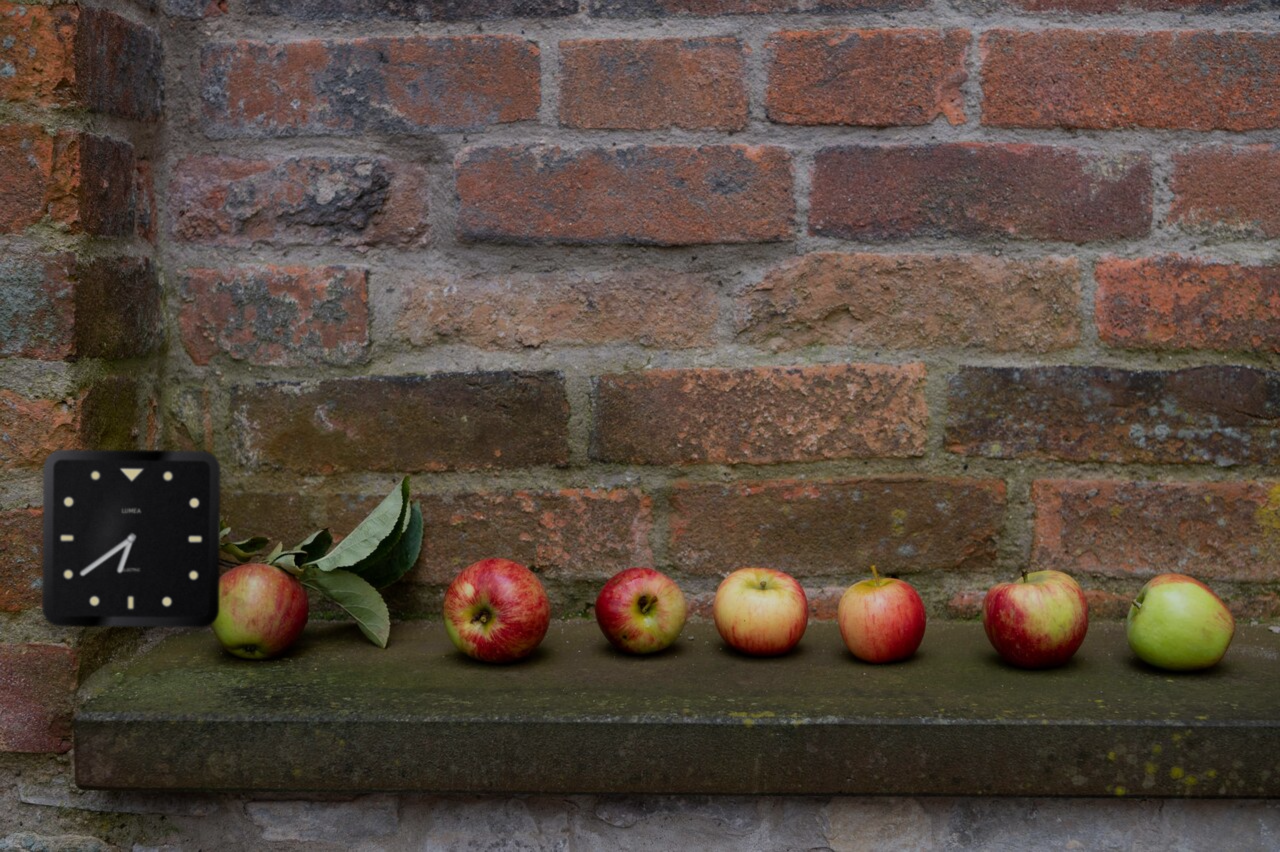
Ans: 6:39
